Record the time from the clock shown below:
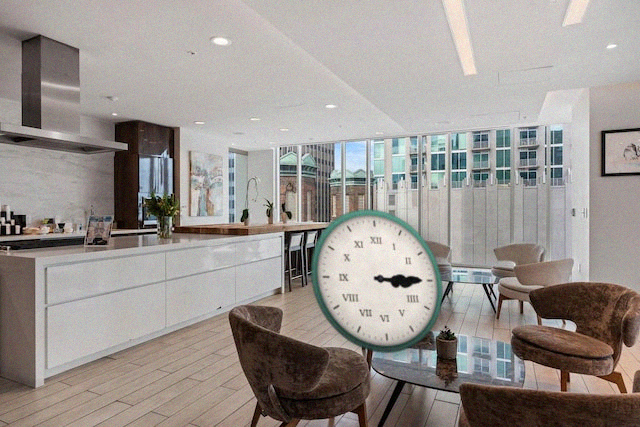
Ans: 3:15
